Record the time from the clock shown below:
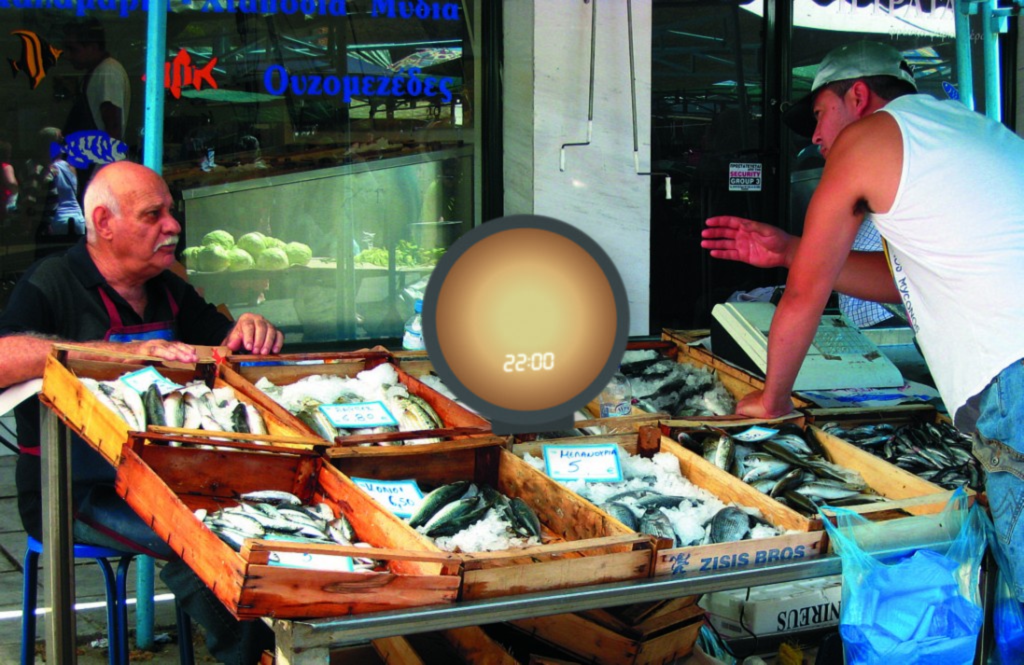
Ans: 22:00
